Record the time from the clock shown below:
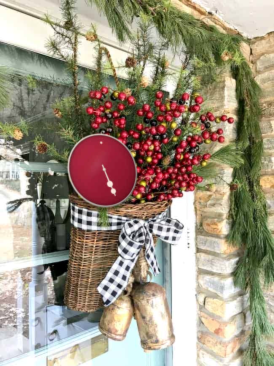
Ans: 5:27
